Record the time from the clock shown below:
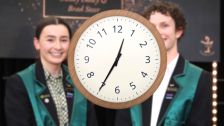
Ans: 12:35
